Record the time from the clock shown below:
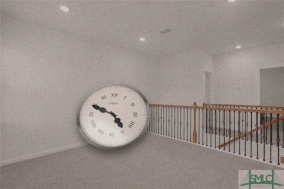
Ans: 4:49
